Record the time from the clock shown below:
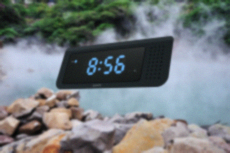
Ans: 8:56
